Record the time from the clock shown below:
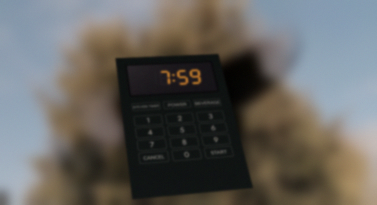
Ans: 7:59
